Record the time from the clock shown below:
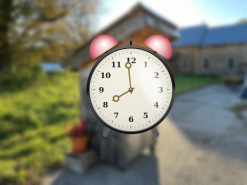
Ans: 7:59
